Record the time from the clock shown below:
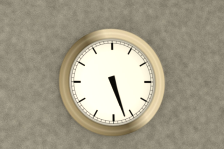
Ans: 5:27
